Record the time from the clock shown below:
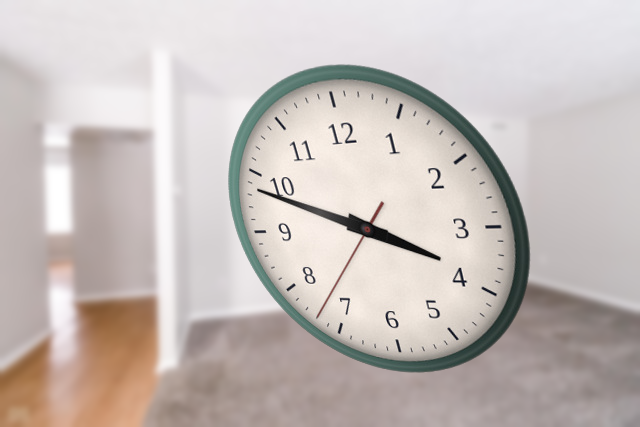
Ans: 3:48:37
